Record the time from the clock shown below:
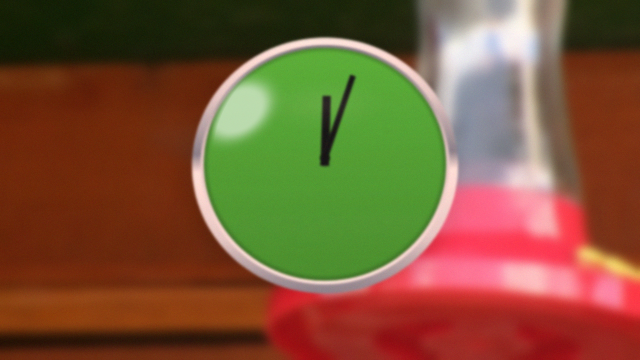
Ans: 12:03
